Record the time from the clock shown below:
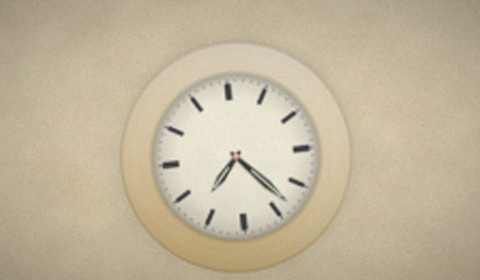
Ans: 7:23
